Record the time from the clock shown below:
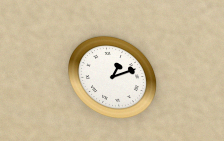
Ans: 1:12
